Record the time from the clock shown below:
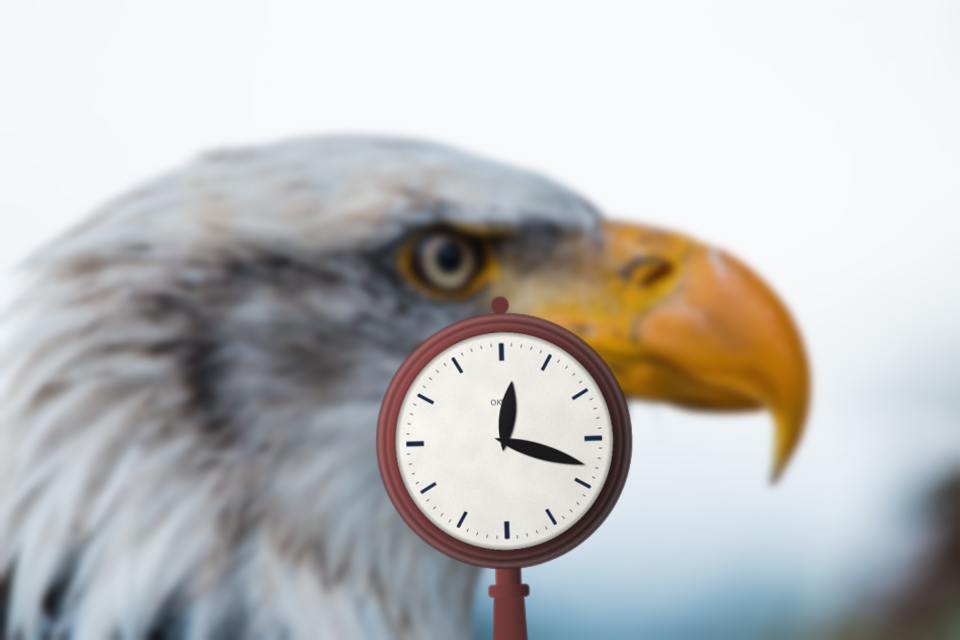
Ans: 12:18
